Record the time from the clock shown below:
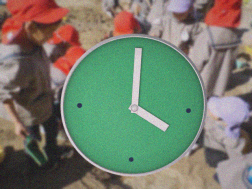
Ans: 4:00
